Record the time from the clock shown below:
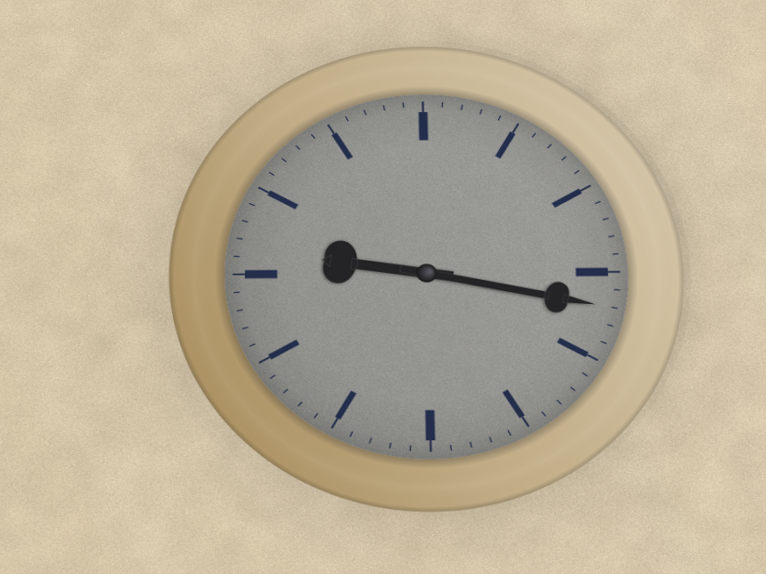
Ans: 9:17
